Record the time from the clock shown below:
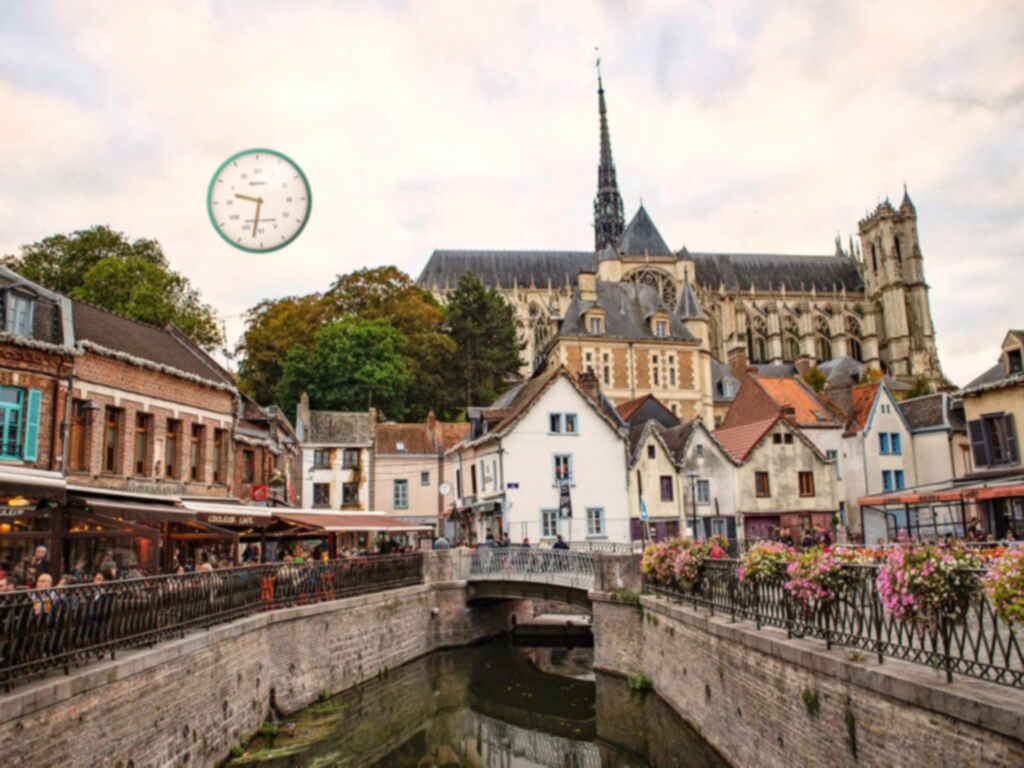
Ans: 9:32
